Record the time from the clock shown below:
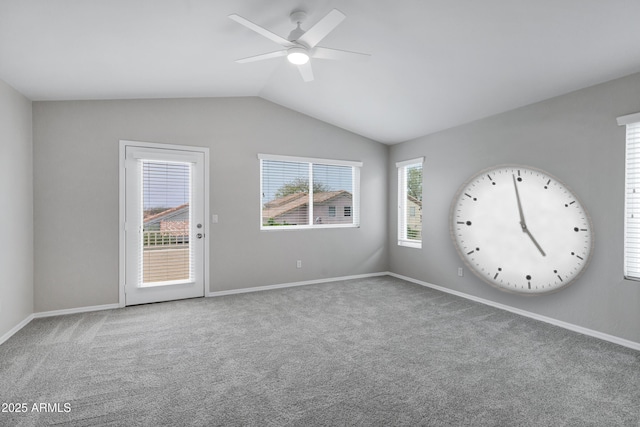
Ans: 4:59
